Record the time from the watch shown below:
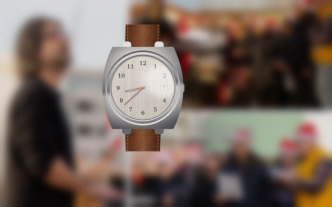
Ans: 8:38
